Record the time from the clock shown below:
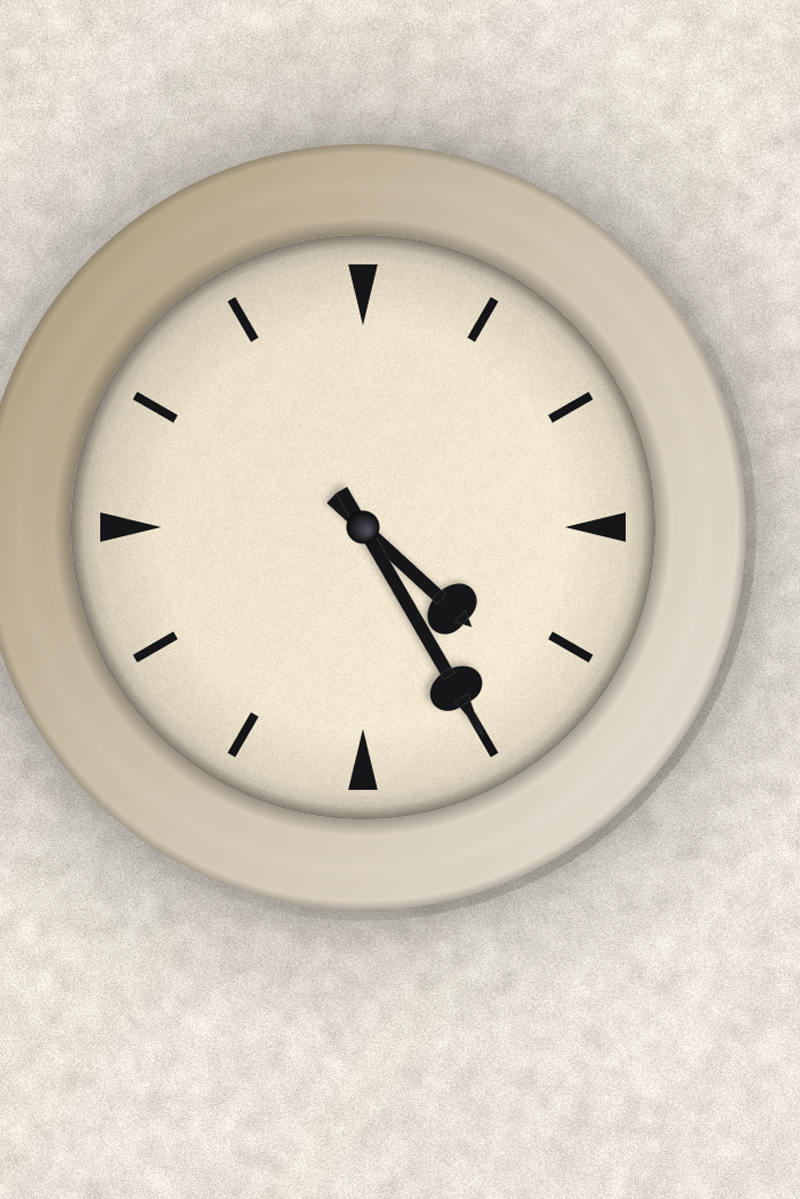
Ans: 4:25
